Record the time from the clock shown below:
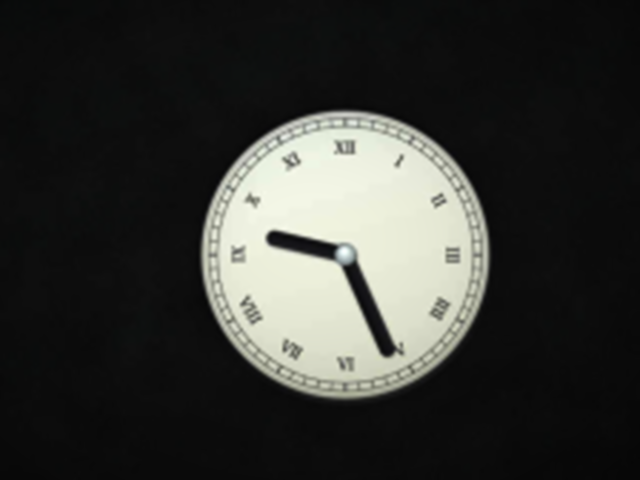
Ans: 9:26
